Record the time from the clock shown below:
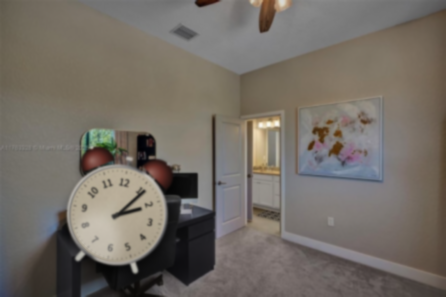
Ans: 2:06
